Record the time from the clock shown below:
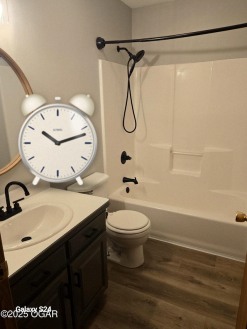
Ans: 10:12
